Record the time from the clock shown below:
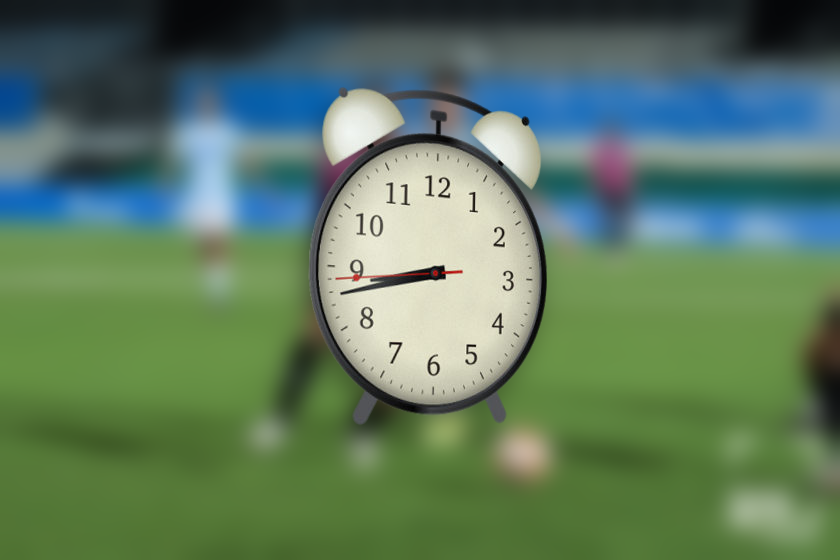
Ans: 8:42:44
